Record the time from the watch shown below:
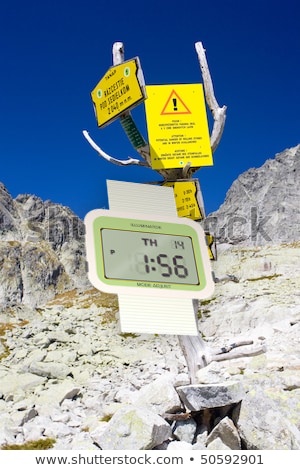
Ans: 1:56
